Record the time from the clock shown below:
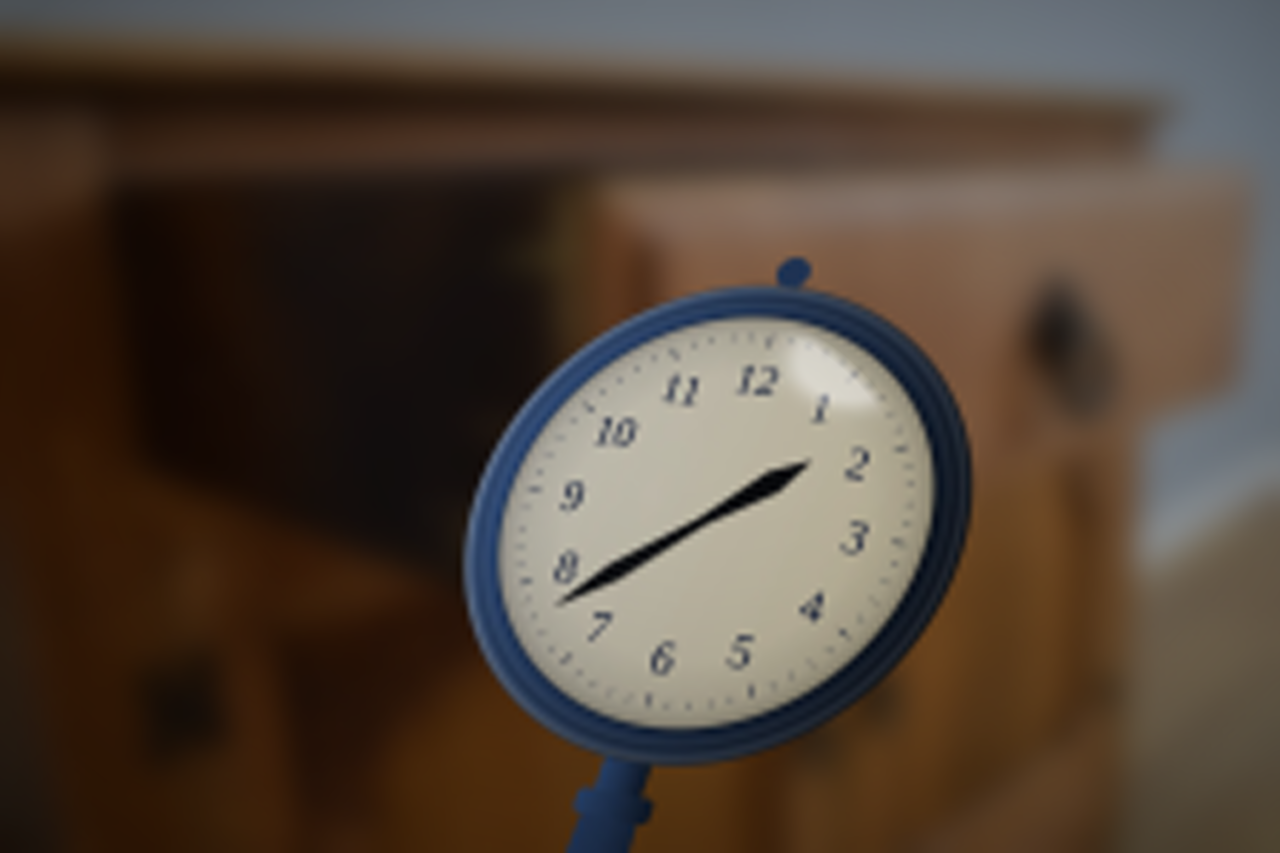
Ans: 1:38
